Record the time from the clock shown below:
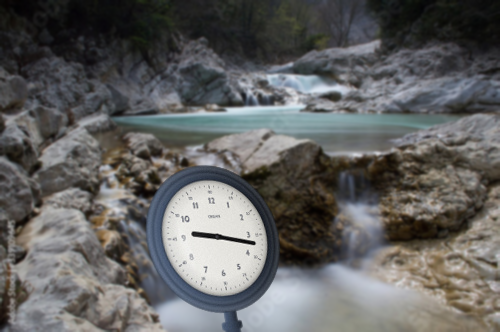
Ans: 9:17
